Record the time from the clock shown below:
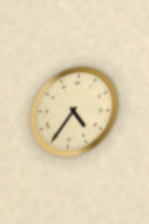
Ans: 4:35
